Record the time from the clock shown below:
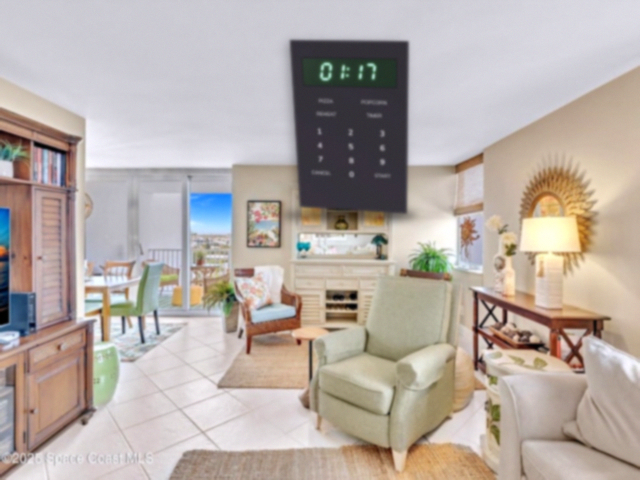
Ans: 1:17
